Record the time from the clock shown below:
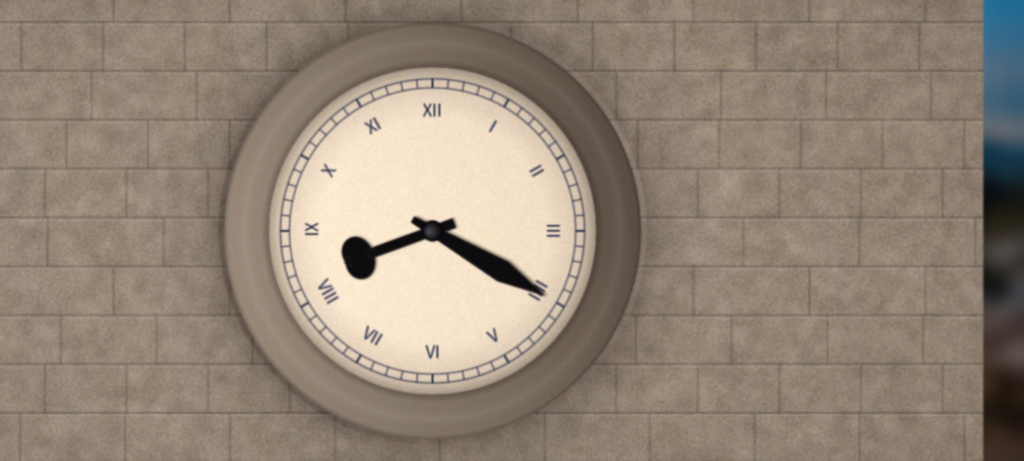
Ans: 8:20
